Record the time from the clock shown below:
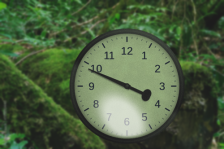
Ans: 3:49
